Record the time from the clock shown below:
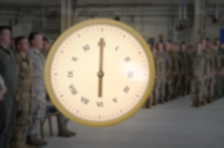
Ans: 6:00
